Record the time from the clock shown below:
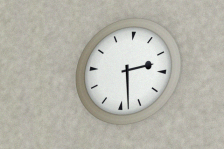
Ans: 2:28
